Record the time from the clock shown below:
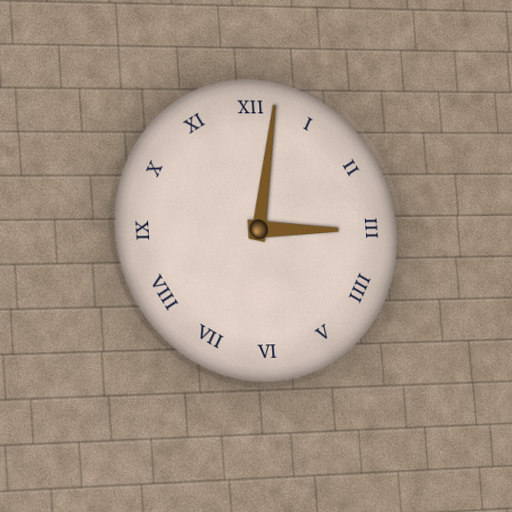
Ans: 3:02
